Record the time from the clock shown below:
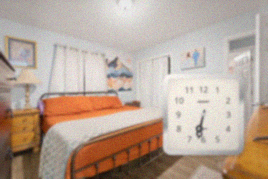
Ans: 6:32
